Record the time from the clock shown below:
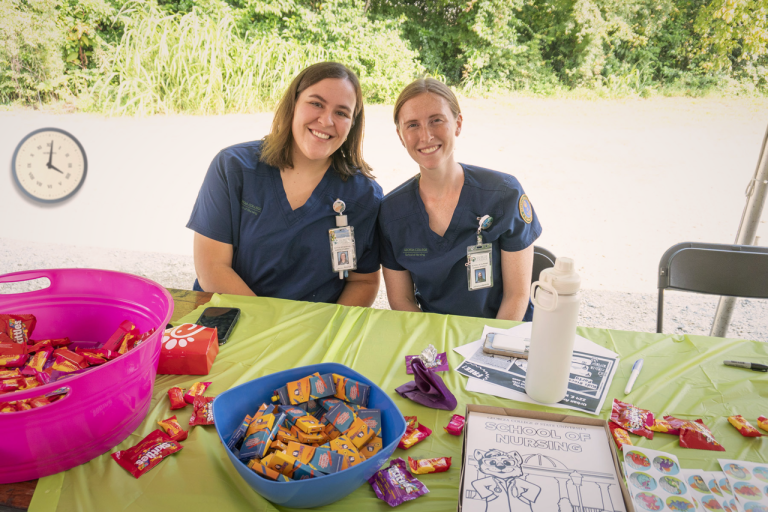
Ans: 4:01
